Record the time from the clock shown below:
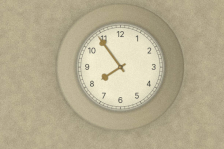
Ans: 7:54
